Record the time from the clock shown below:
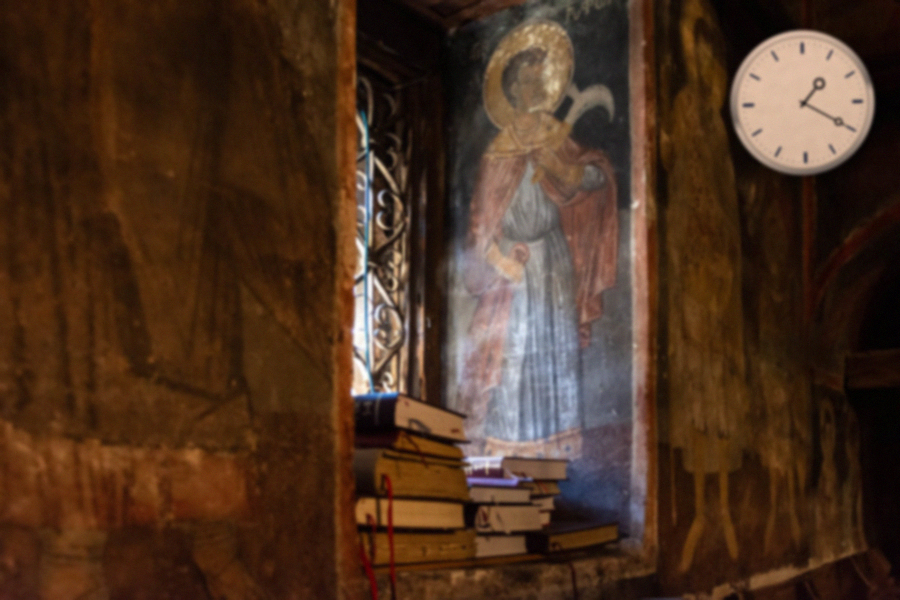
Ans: 1:20
